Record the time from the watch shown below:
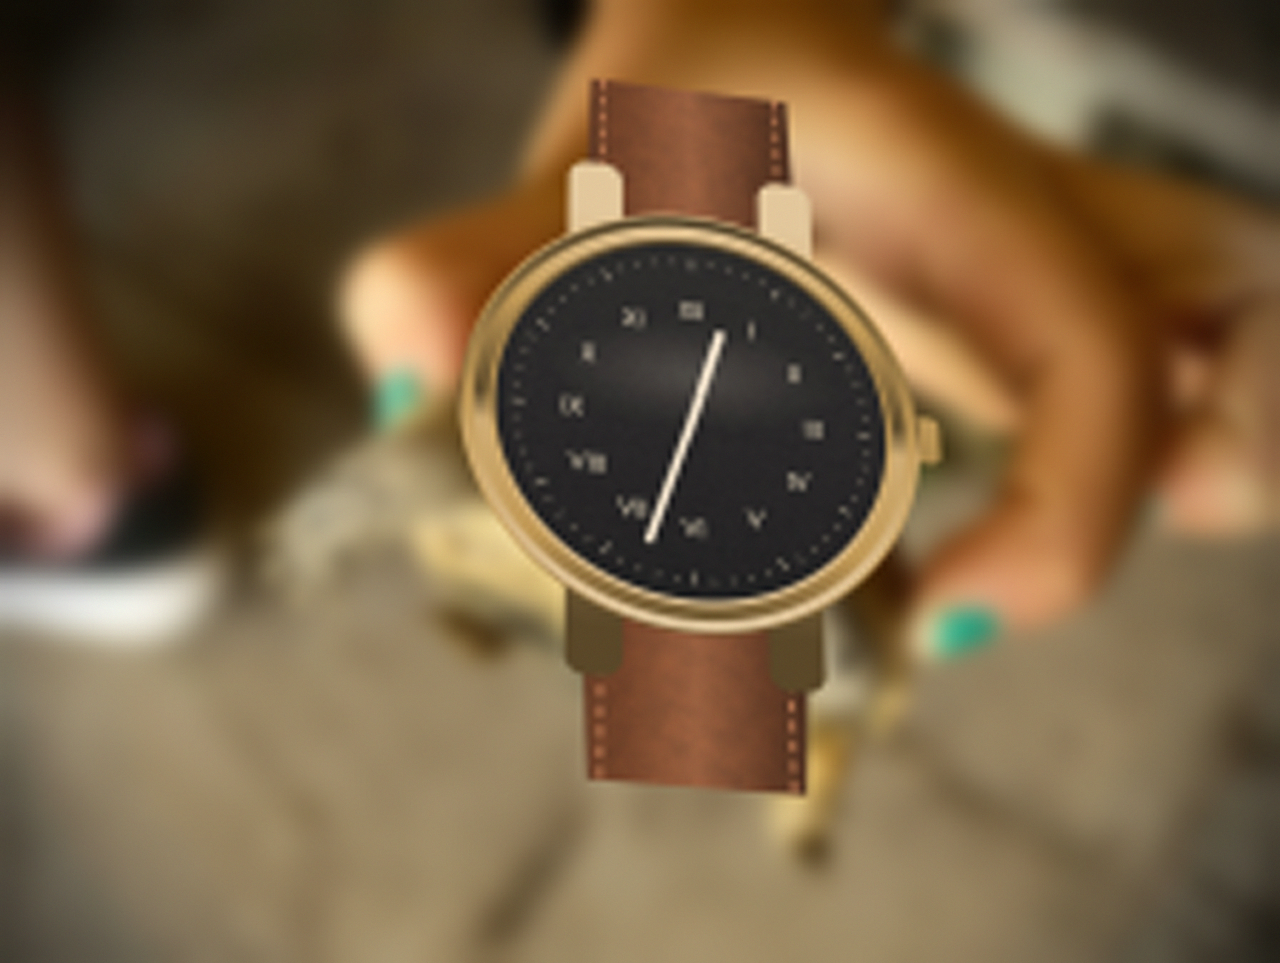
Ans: 12:33
